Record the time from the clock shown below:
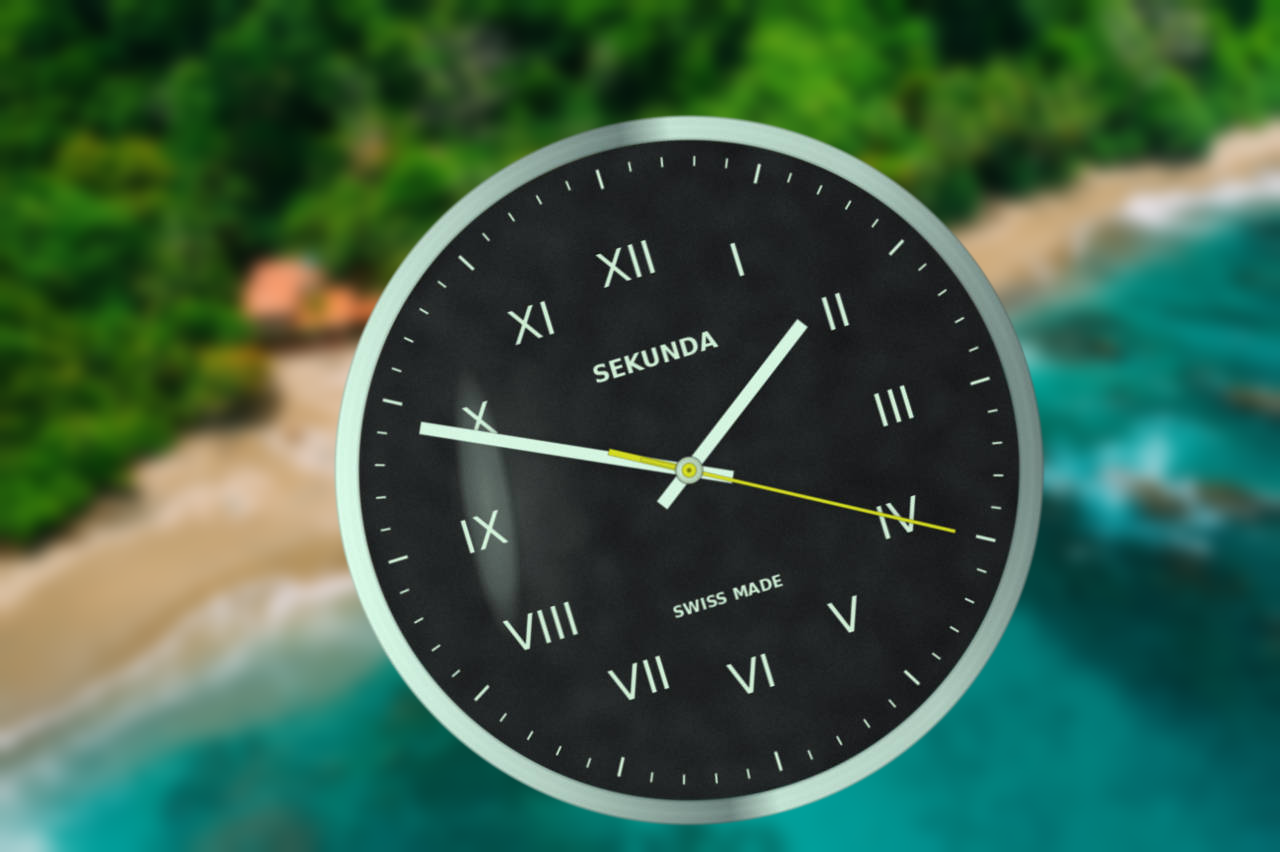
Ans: 1:49:20
